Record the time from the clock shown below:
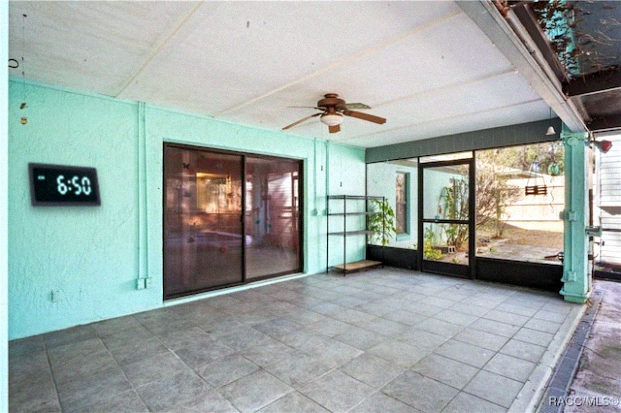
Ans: 6:50
